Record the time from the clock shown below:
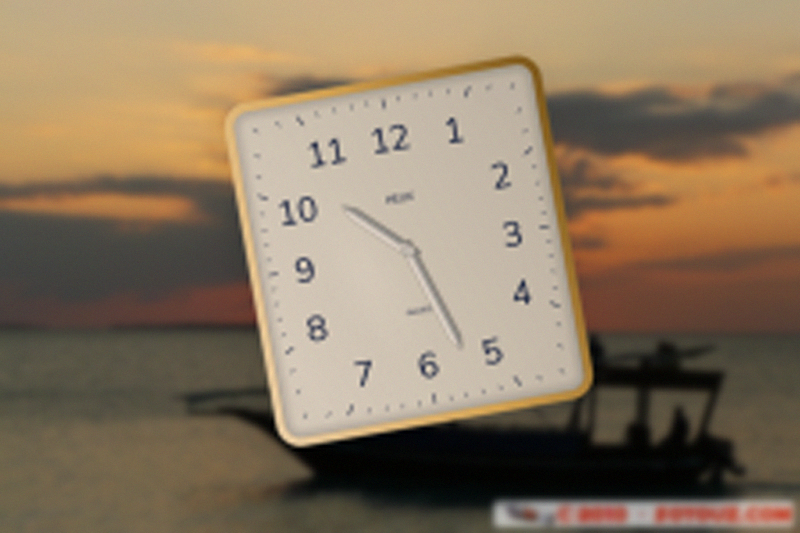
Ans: 10:27
